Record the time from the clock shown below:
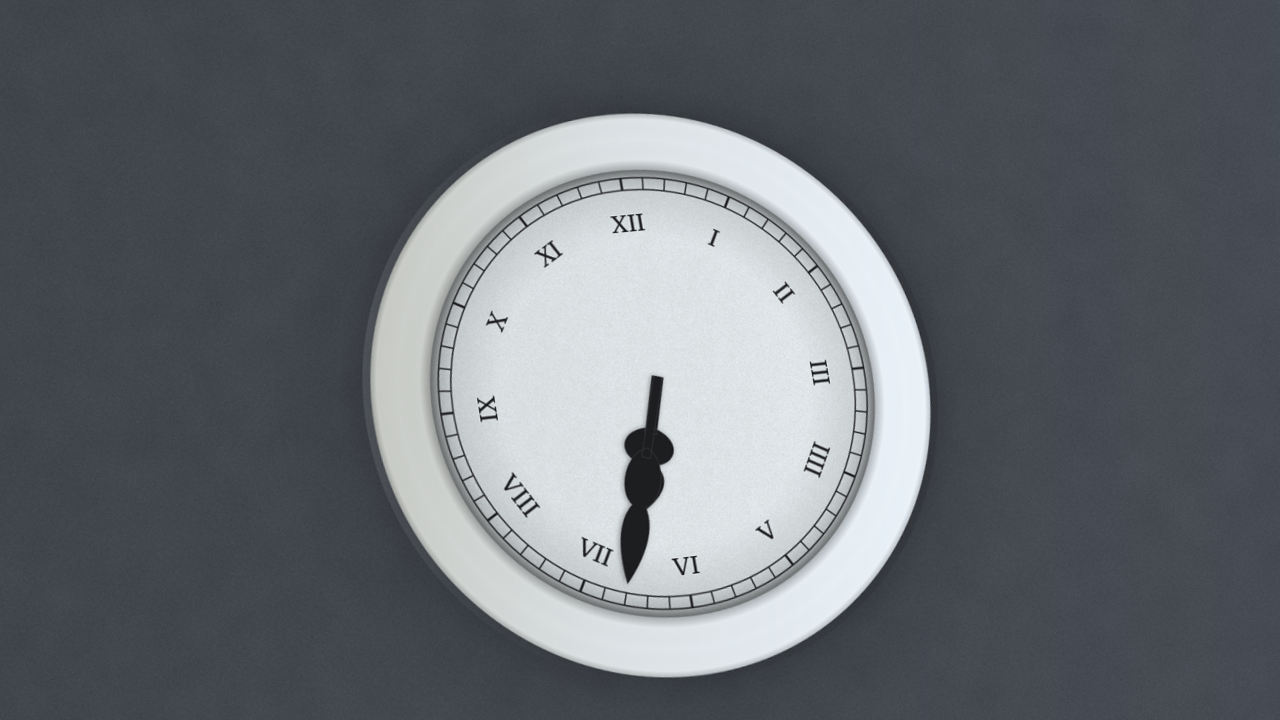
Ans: 6:33
